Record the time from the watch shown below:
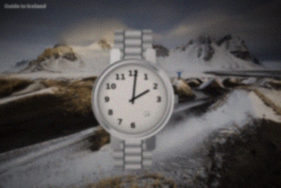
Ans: 2:01
